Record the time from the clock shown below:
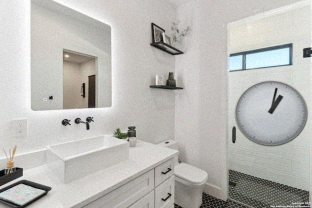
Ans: 1:02
